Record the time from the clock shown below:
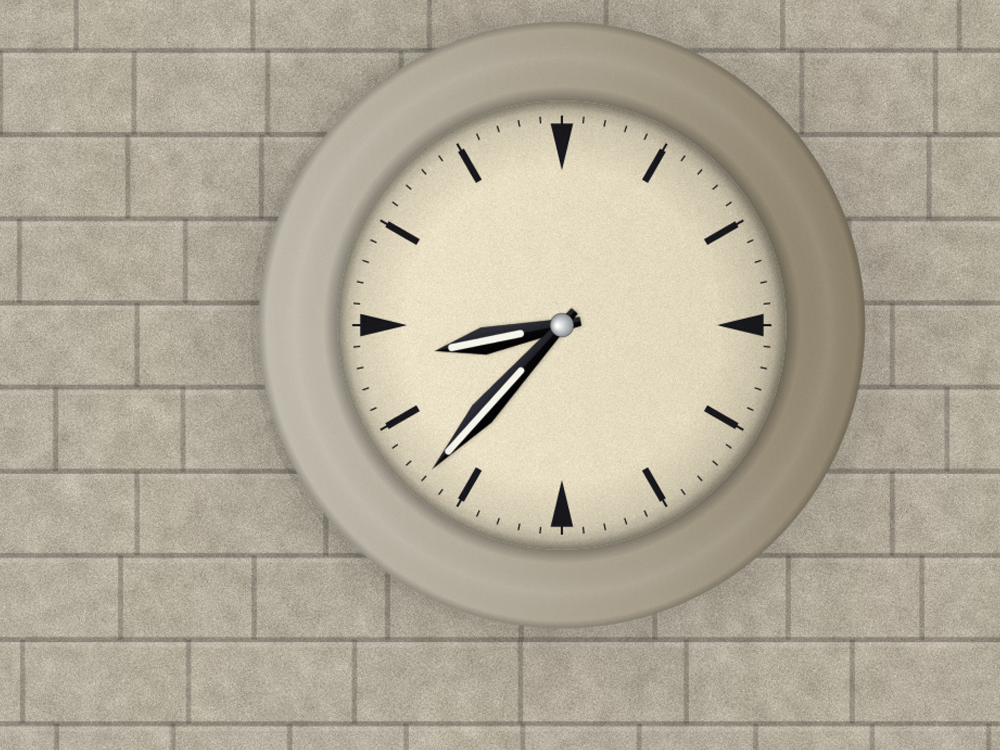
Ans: 8:37
